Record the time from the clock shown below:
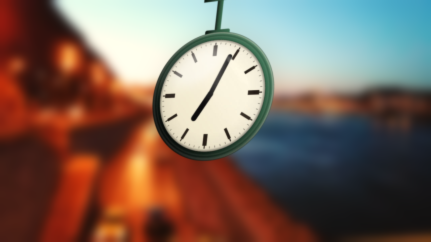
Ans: 7:04
